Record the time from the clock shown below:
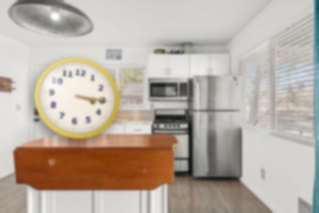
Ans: 3:15
